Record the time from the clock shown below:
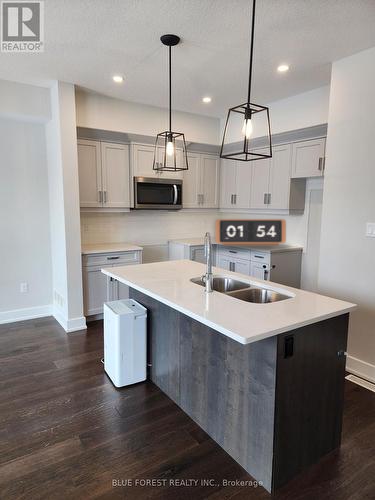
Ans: 1:54
